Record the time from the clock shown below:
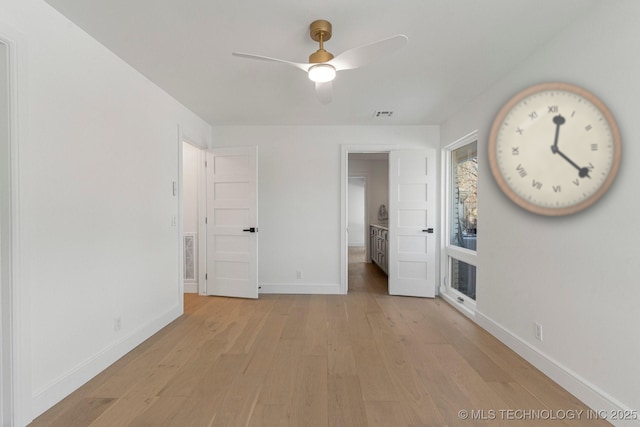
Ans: 12:22
